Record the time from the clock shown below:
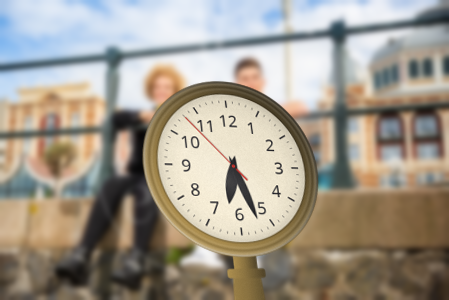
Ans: 6:26:53
